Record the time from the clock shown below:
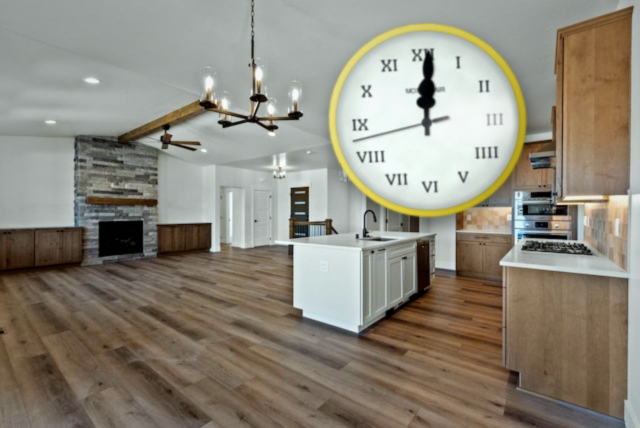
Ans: 12:00:43
